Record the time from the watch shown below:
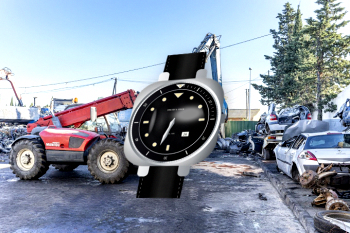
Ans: 6:33
